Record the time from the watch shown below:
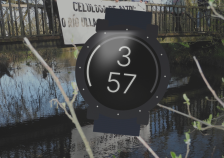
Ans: 3:57
